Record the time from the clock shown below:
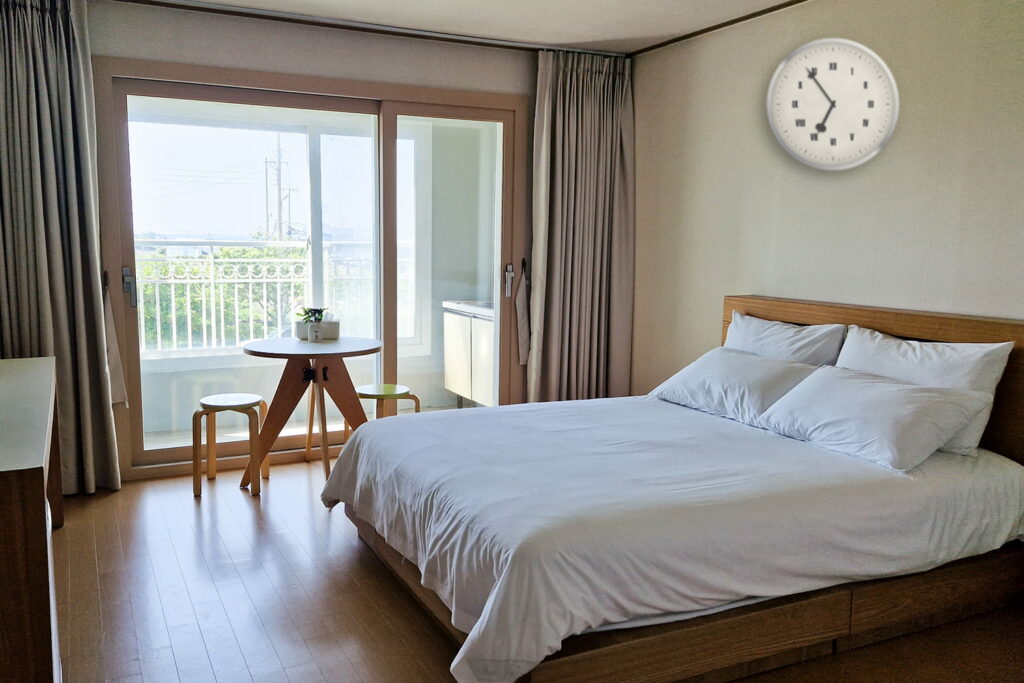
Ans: 6:54
